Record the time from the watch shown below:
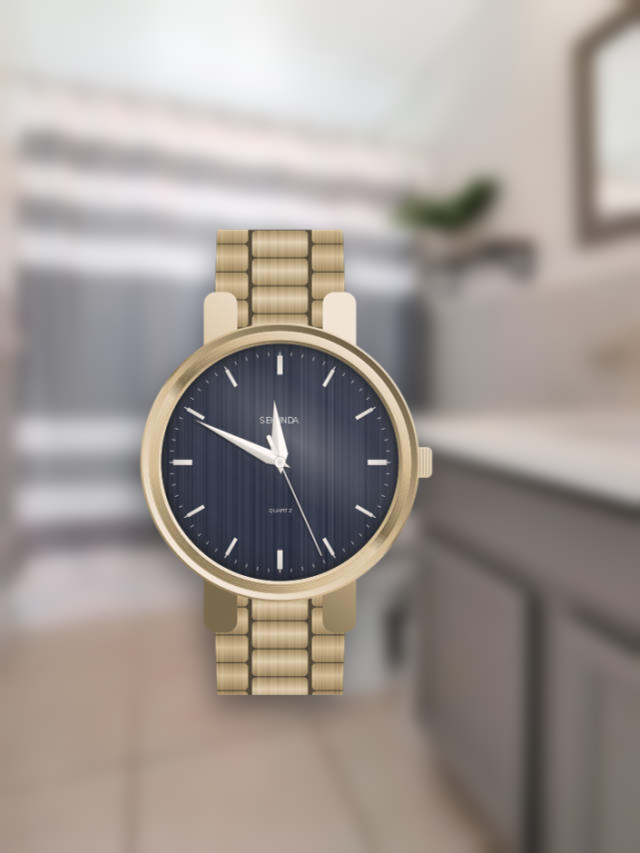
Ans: 11:49:26
